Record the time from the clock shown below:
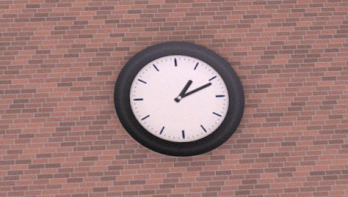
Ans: 1:11
